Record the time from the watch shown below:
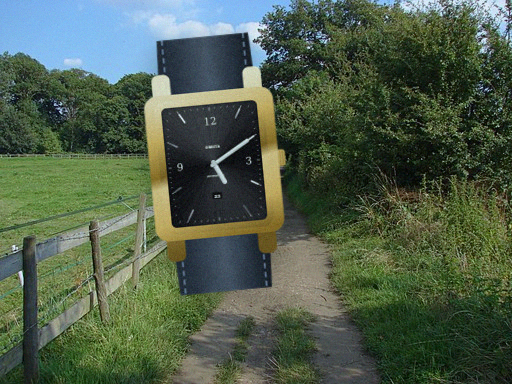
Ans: 5:10
